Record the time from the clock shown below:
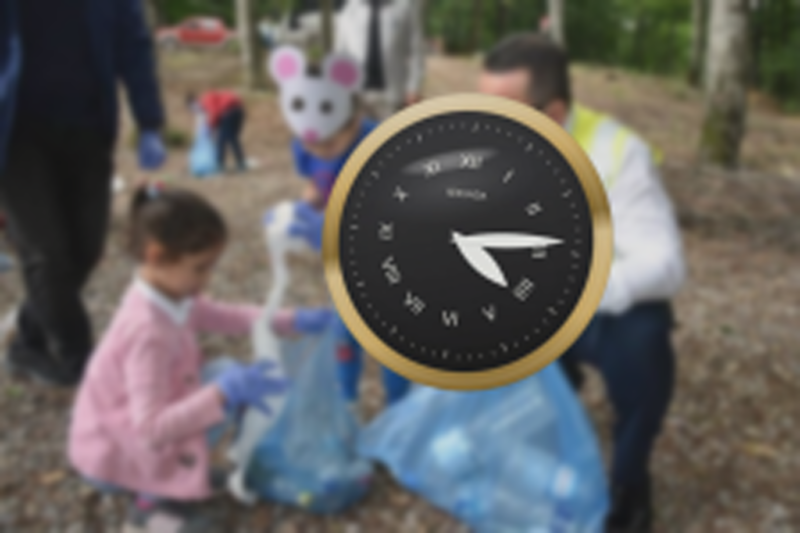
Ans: 4:14
